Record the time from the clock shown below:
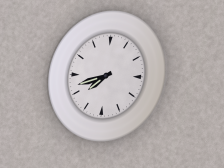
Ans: 7:42
